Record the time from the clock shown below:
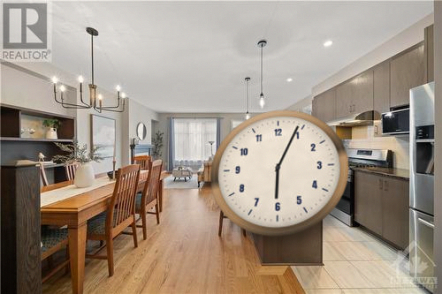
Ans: 6:04
